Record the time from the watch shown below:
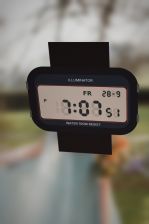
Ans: 7:07:51
